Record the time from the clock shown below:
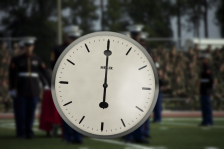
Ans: 6:00
